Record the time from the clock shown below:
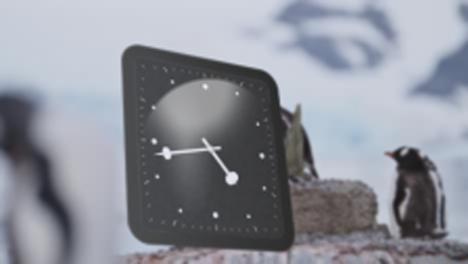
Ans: 4:43
